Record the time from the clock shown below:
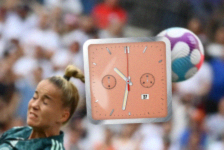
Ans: 10:32
